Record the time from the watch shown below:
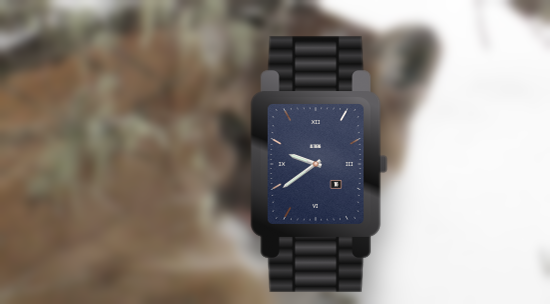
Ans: 9:39
